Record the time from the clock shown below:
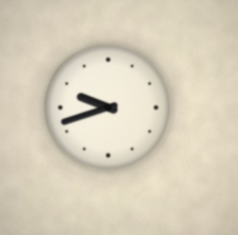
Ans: 9:42
